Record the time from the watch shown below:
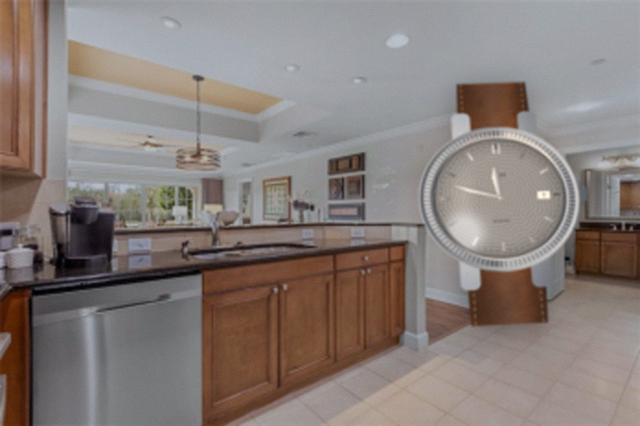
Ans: 11:48
